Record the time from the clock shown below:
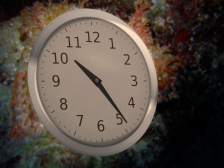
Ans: 10:24
